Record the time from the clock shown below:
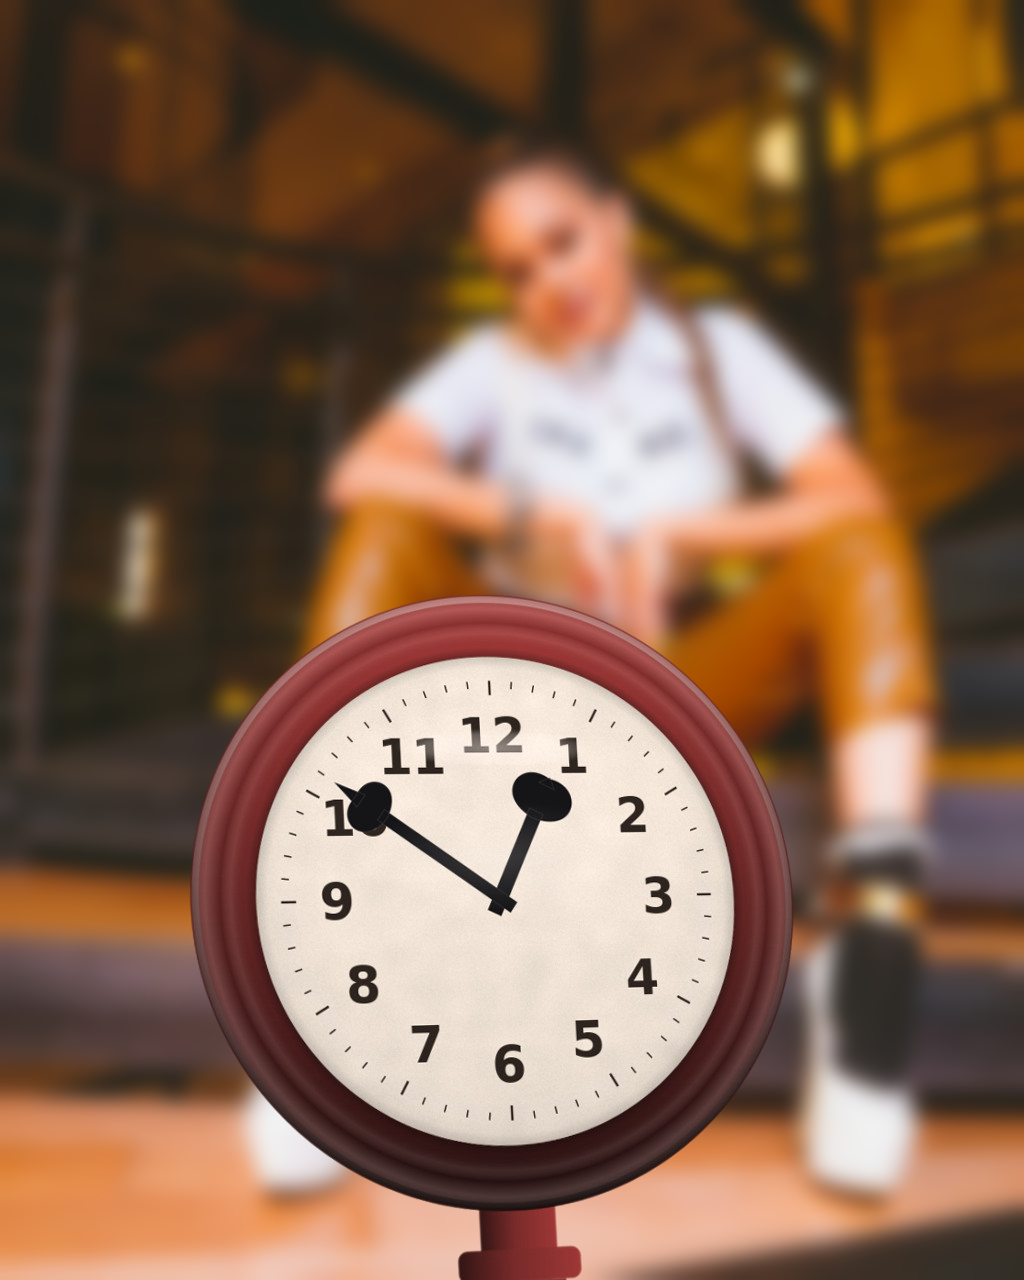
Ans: 12:51
